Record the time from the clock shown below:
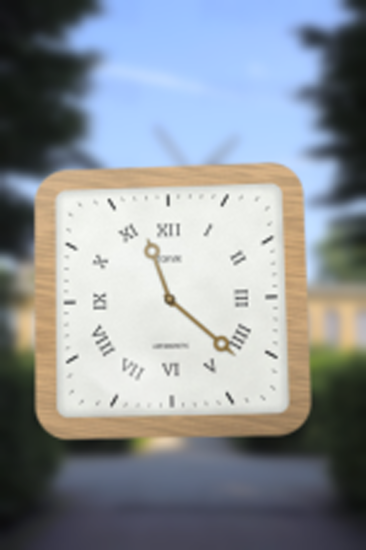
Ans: 11:22
